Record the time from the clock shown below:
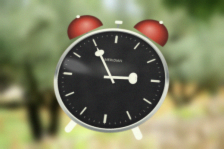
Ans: 2:55
